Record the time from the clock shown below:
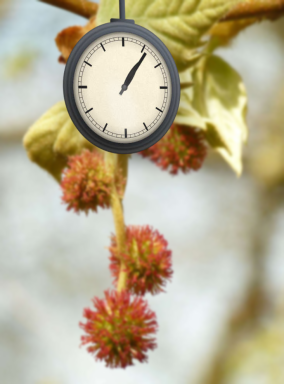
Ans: 1:06
